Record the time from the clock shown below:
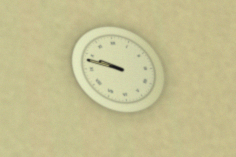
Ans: 9:48
